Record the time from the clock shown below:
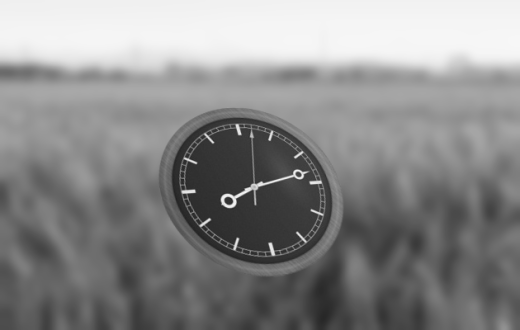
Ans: 8:13:02
